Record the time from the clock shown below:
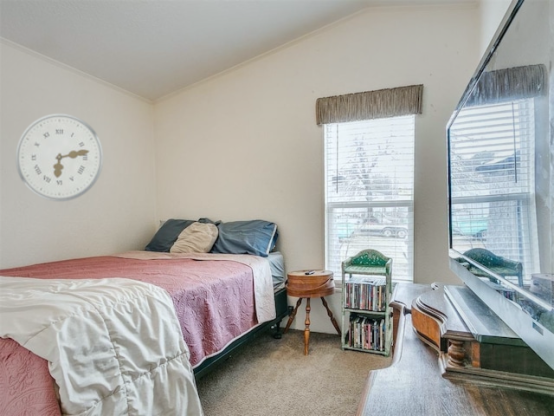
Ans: 6:13
